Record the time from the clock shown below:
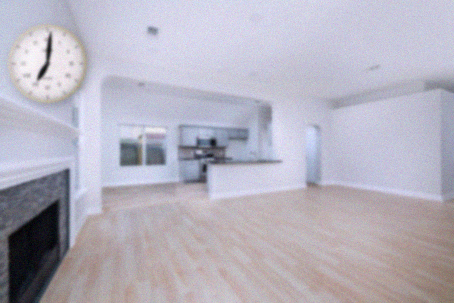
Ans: 7:01
